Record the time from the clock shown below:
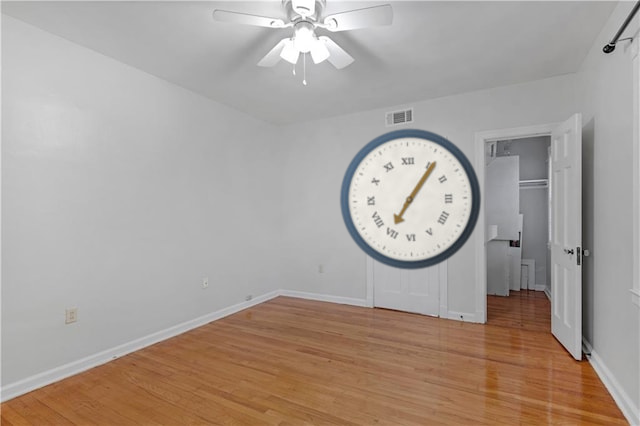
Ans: 7:06
